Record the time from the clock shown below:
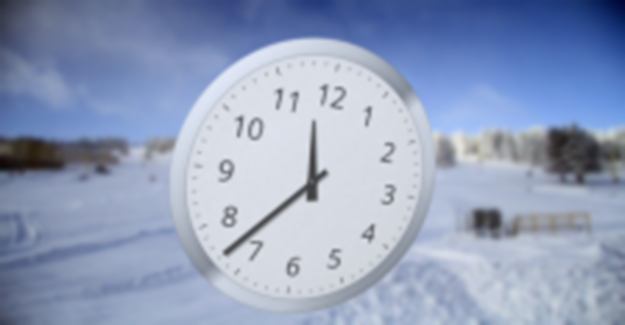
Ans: 11:37
